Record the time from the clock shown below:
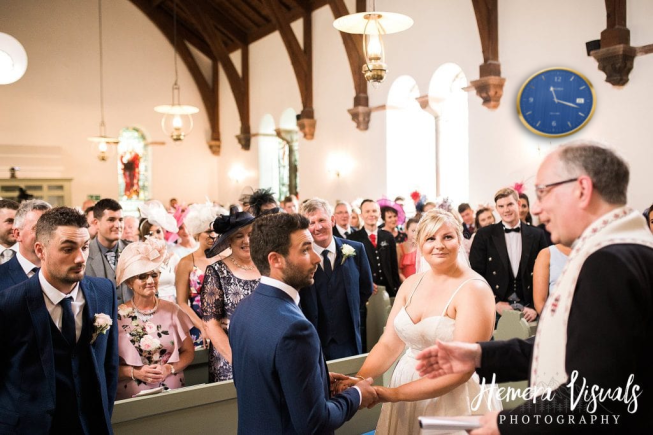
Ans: 11:18
